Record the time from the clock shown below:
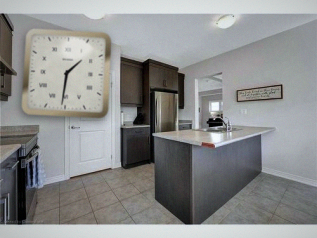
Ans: 1:31
